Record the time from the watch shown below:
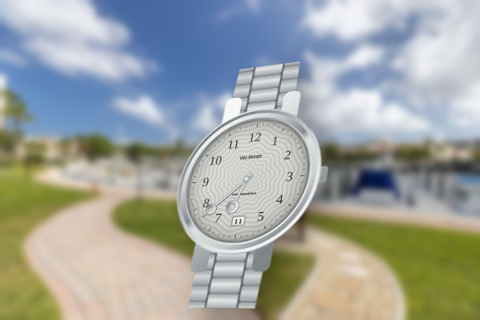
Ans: 6:38
